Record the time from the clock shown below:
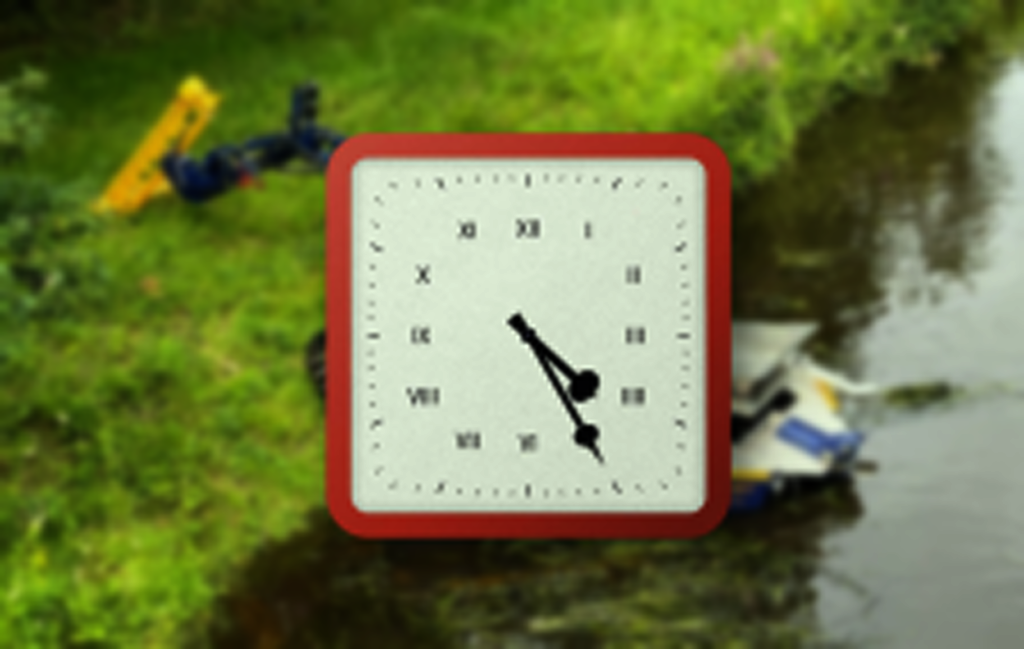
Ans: 4:25
